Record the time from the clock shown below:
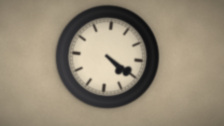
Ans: 4:20
